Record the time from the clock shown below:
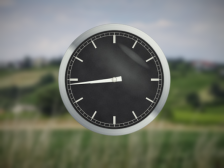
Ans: 8:44
